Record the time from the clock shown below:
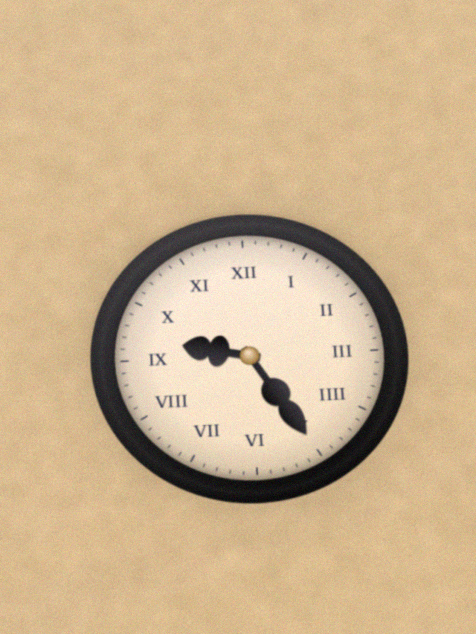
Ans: 9:25
